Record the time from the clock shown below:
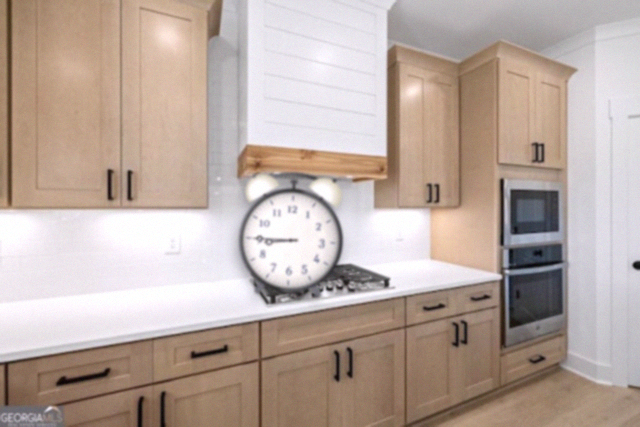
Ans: 8:45
